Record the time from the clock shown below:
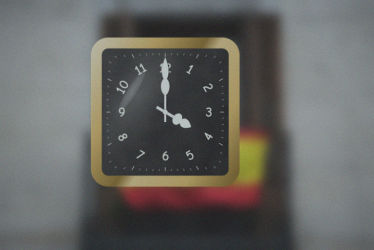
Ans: 4:00
